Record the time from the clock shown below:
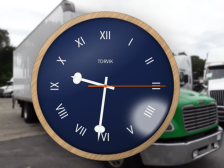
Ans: 9:31:15
